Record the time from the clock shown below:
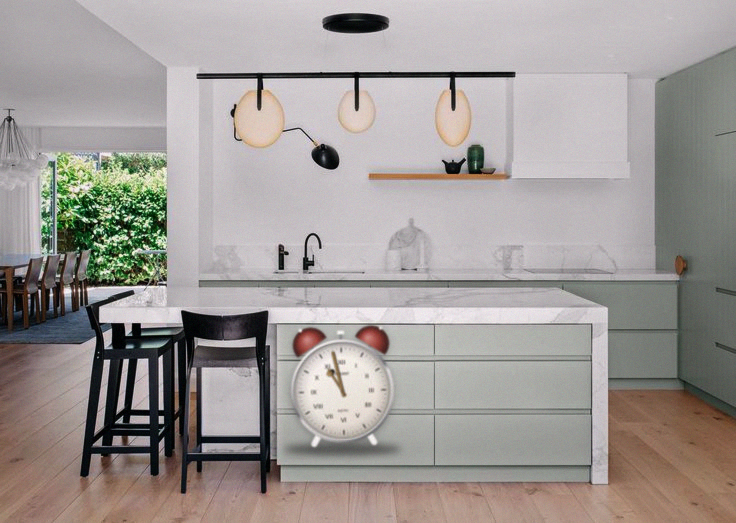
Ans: 10:58
